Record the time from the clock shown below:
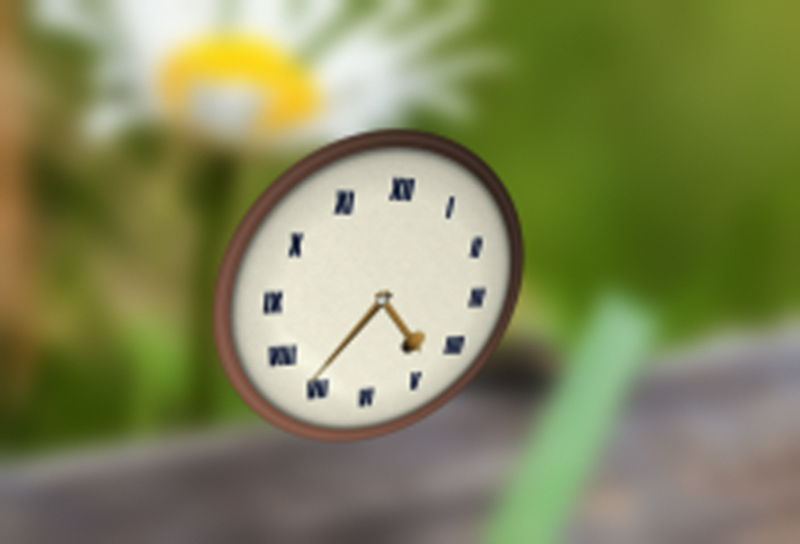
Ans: 4:36
